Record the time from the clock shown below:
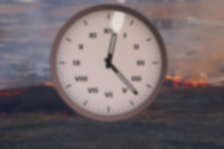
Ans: 12:23
